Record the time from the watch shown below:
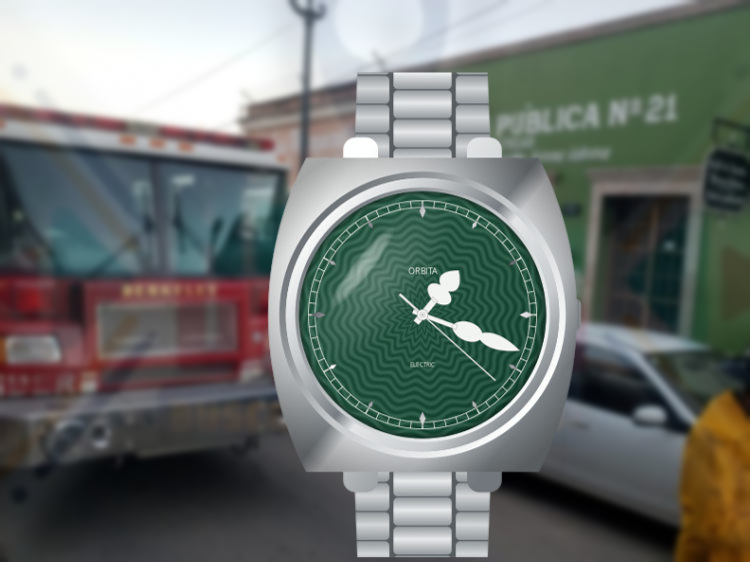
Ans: 1:18:22
